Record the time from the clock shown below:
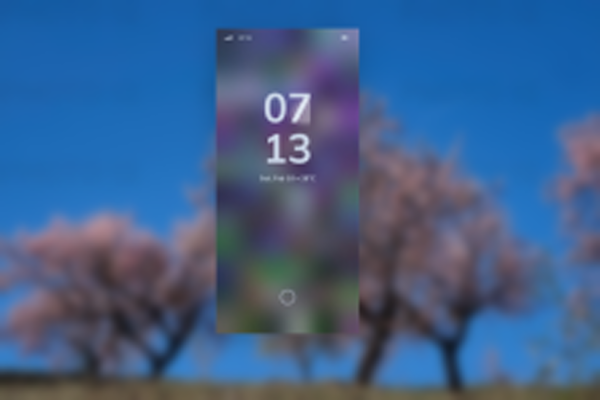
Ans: 7:13
